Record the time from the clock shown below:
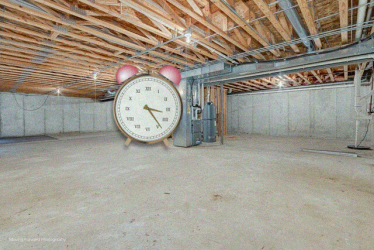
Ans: 3:24
